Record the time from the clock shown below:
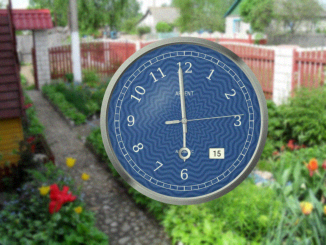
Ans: 5:59:14
